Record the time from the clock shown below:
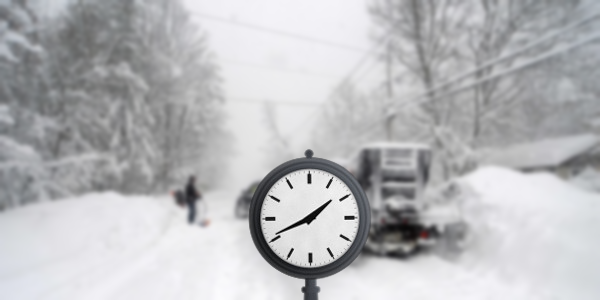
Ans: 1:41
